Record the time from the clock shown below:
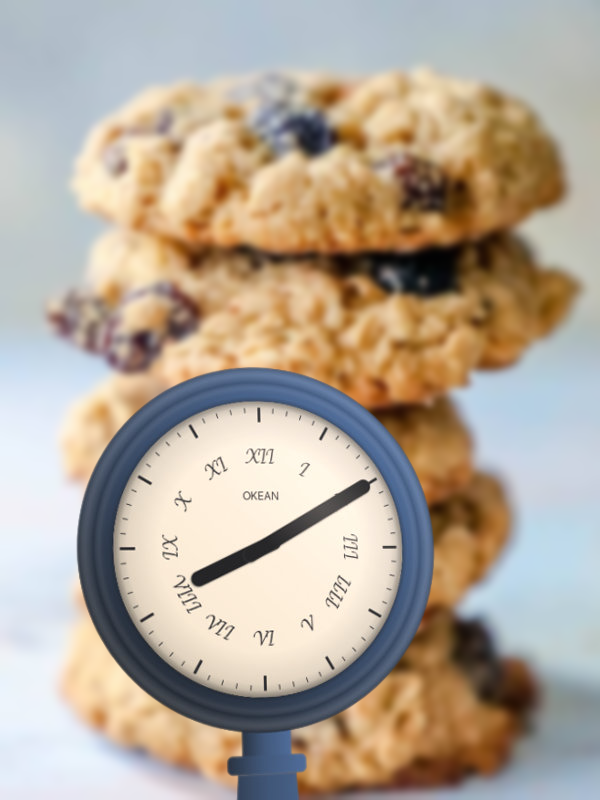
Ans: 8:10
